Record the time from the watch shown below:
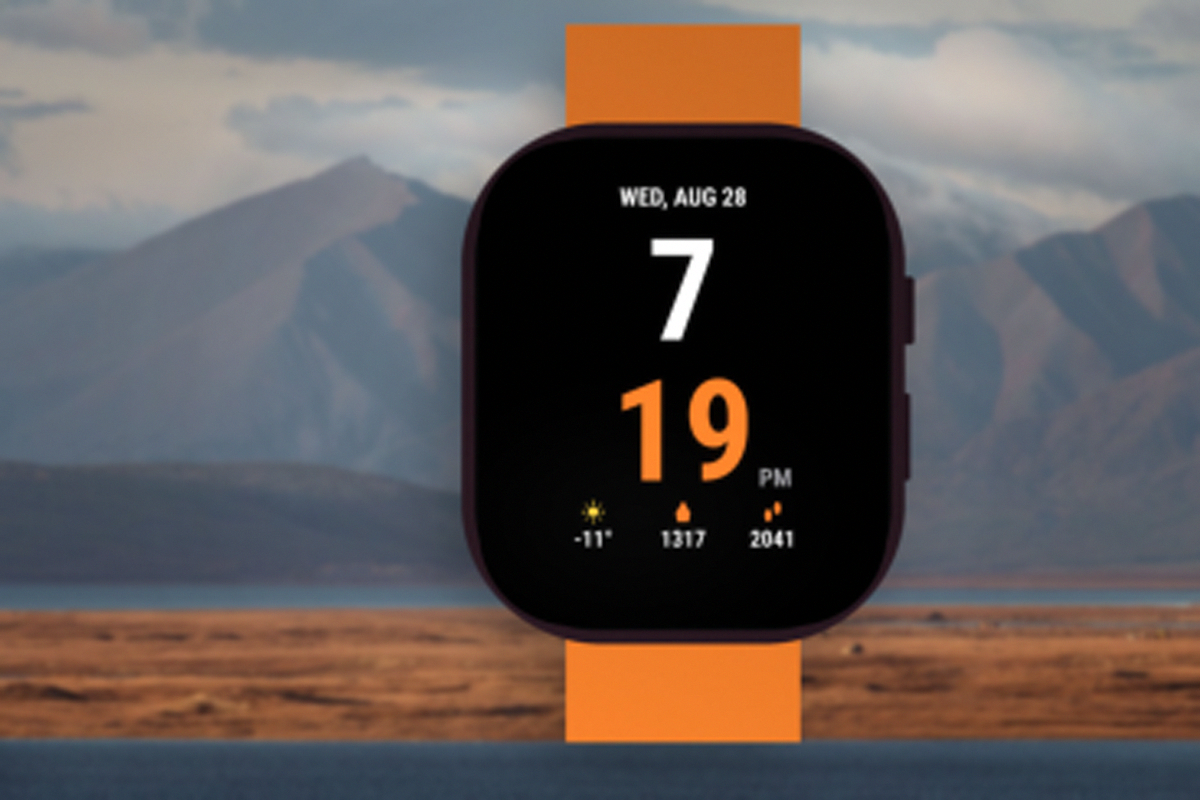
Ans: 7:19
